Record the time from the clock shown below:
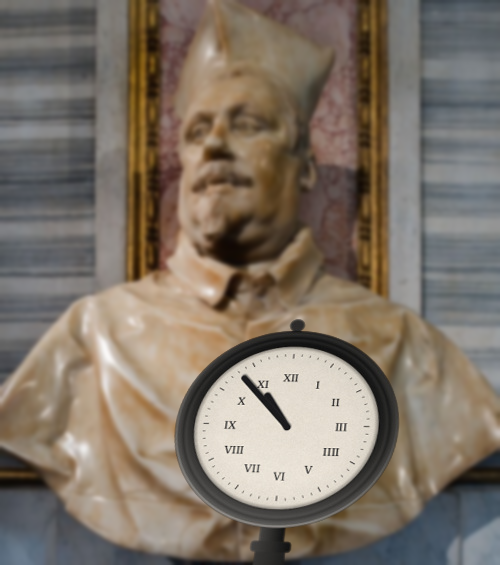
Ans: 10:53
